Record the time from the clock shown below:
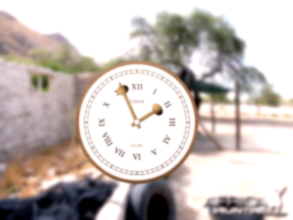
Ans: 1:56
